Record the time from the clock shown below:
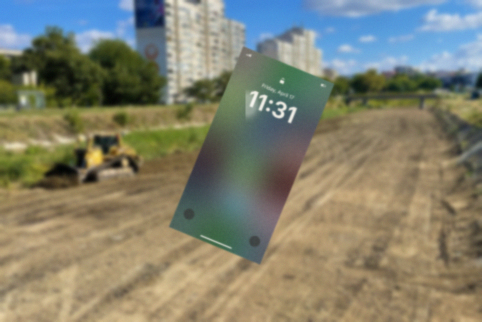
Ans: 11:31
